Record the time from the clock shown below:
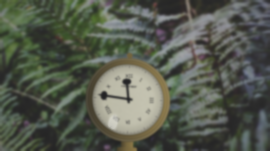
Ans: 11:46
